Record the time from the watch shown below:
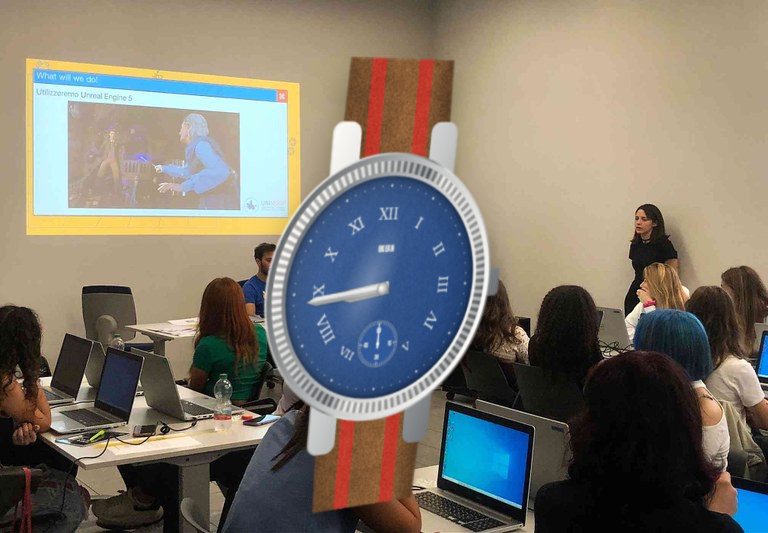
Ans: 8:44
